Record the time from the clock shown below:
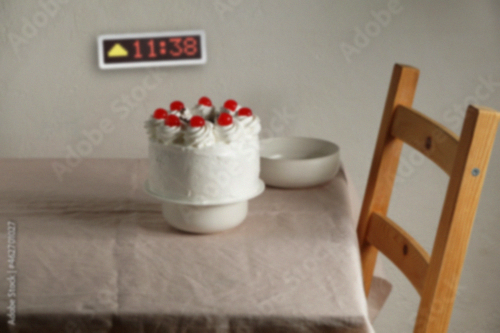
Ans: 11:38
